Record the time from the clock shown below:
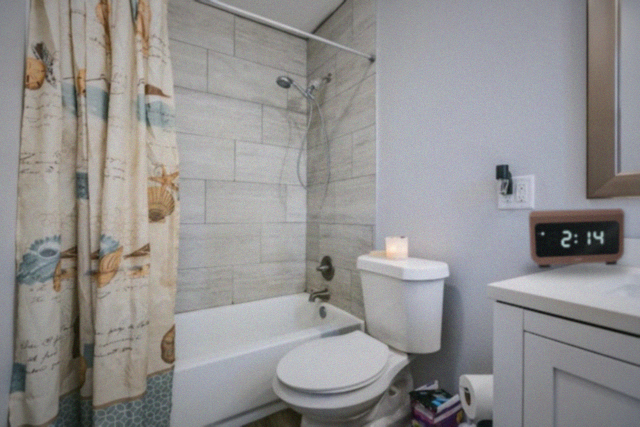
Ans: 2:14
